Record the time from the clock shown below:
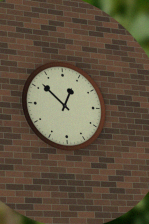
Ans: 12:52
